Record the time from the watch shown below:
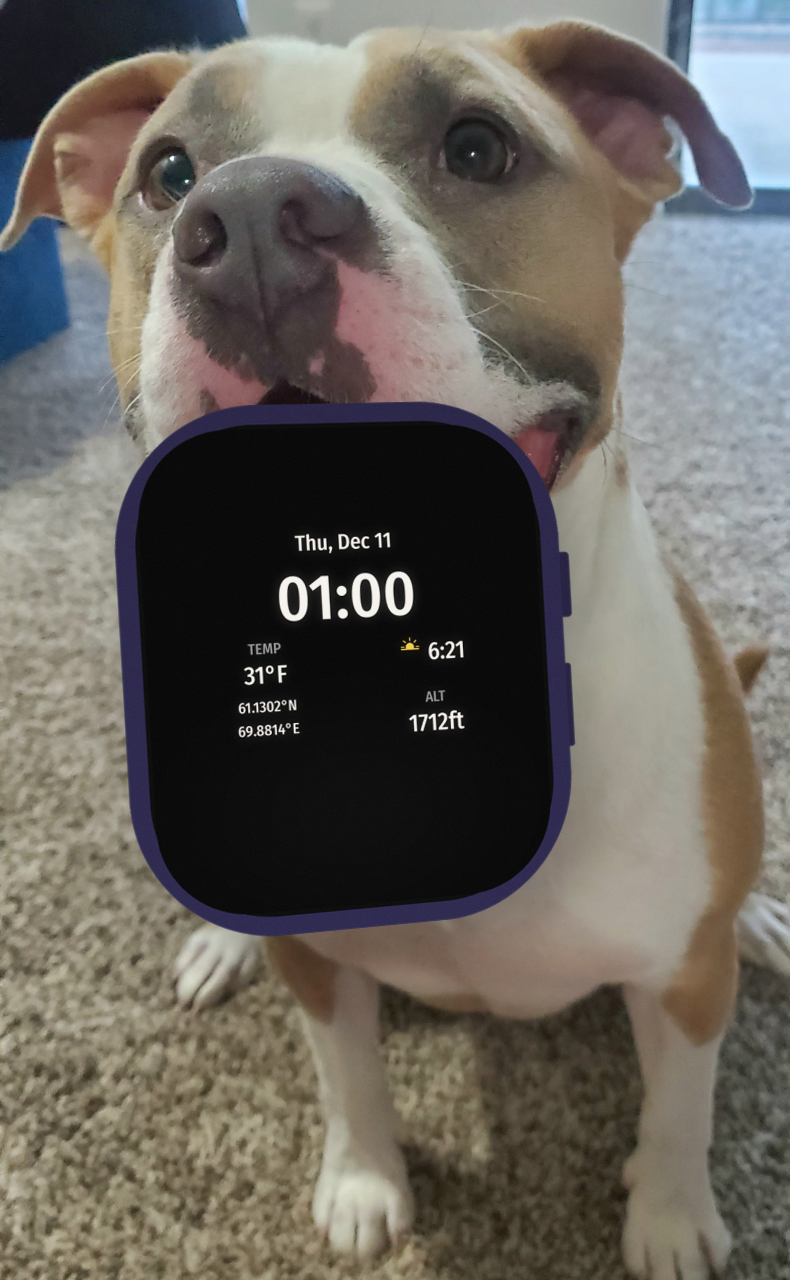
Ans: 1:00
